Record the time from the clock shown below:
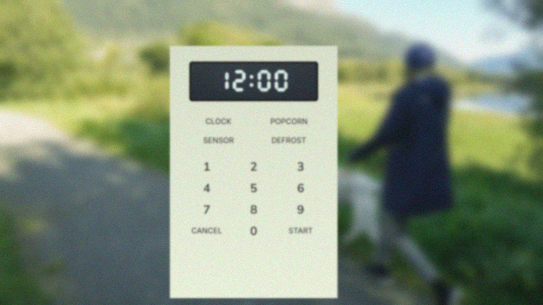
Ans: 12:00
